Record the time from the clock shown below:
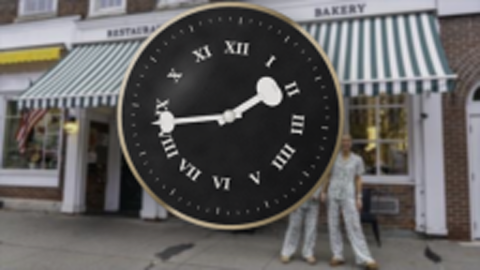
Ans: 1:43
